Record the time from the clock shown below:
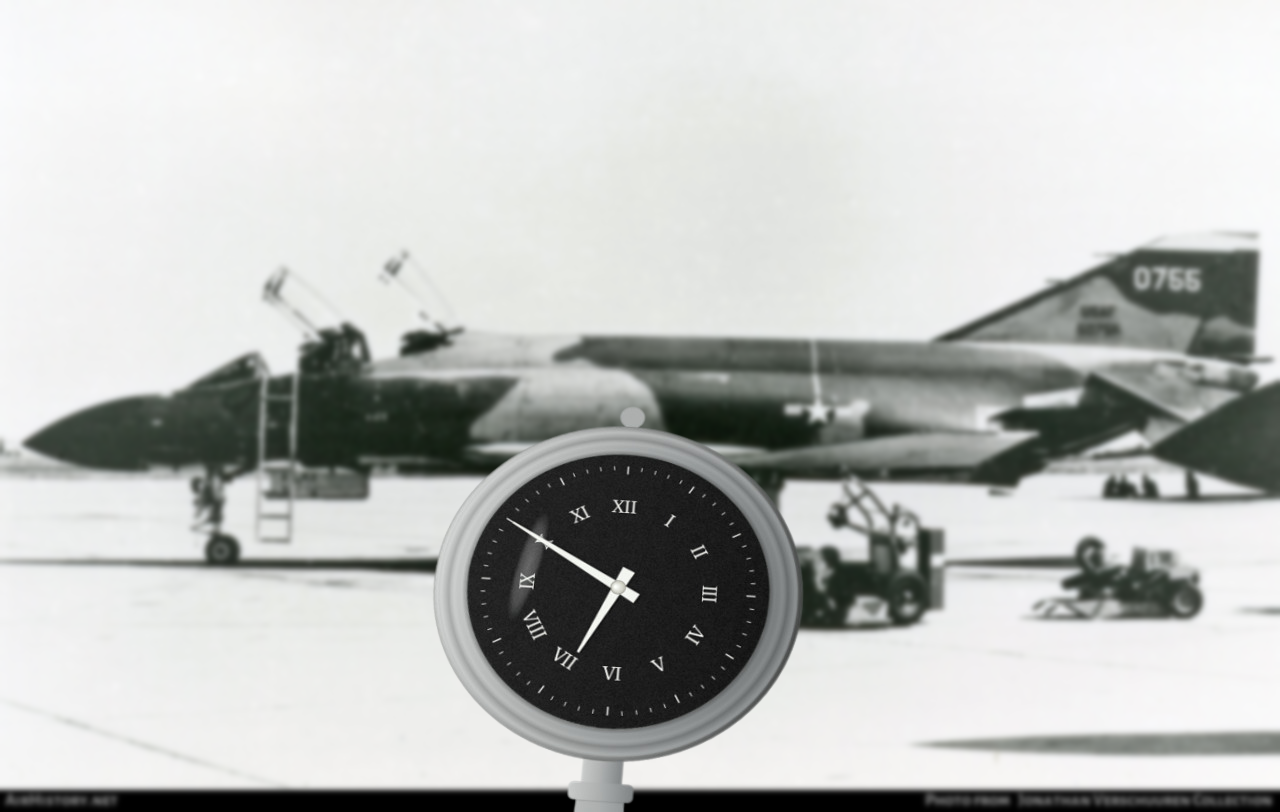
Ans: 6:50
